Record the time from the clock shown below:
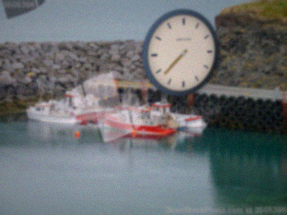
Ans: 7:38
